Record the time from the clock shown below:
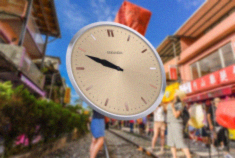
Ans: 9:49
